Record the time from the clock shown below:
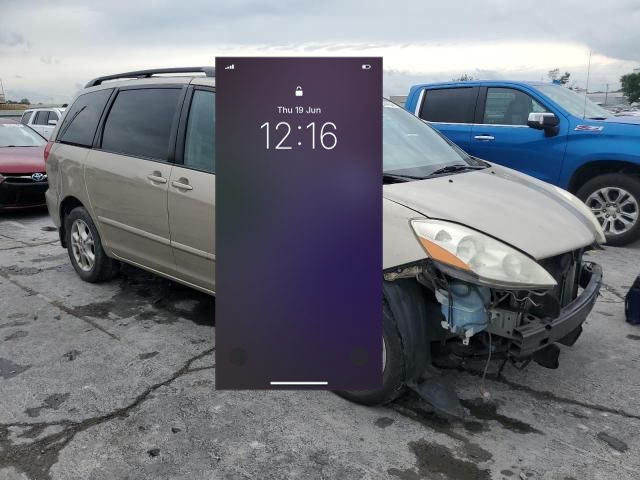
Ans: 12:16
